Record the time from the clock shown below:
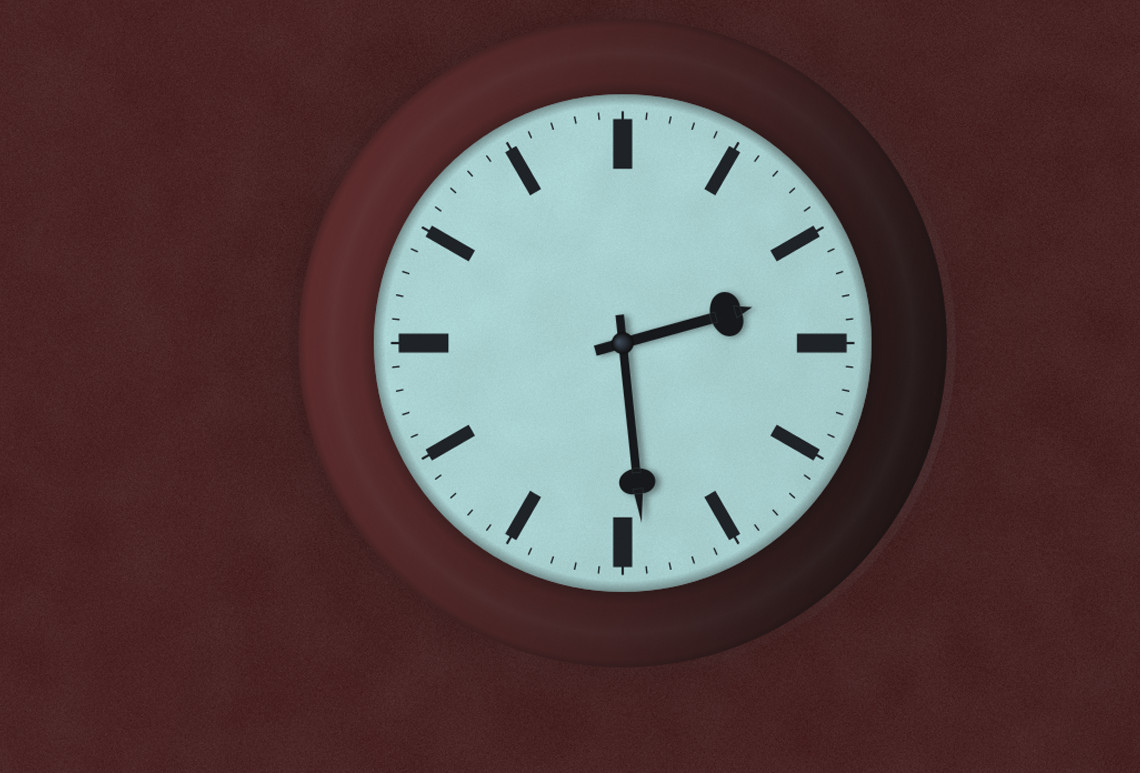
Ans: 2:29
